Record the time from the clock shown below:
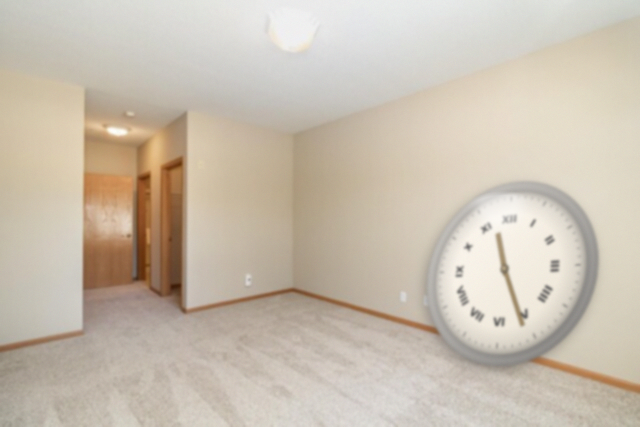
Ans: 11:26
